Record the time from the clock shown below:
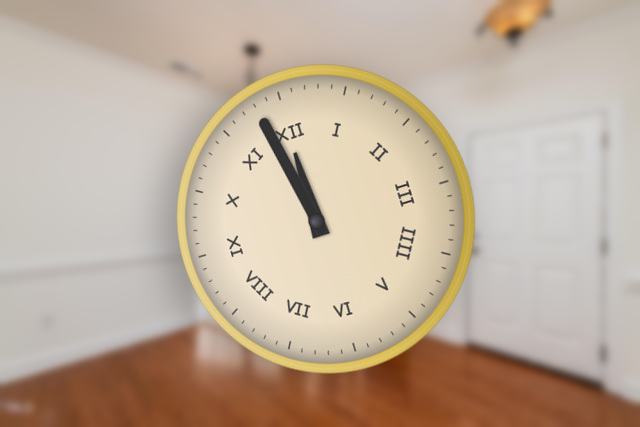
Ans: 11:58
